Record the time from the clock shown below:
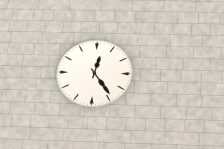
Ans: 12:24
